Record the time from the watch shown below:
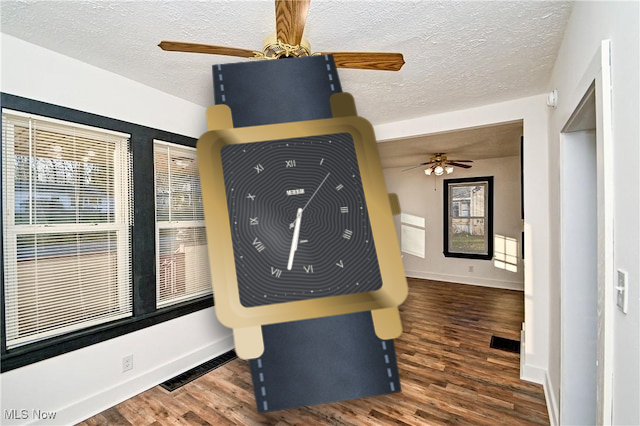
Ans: 6:33:07
